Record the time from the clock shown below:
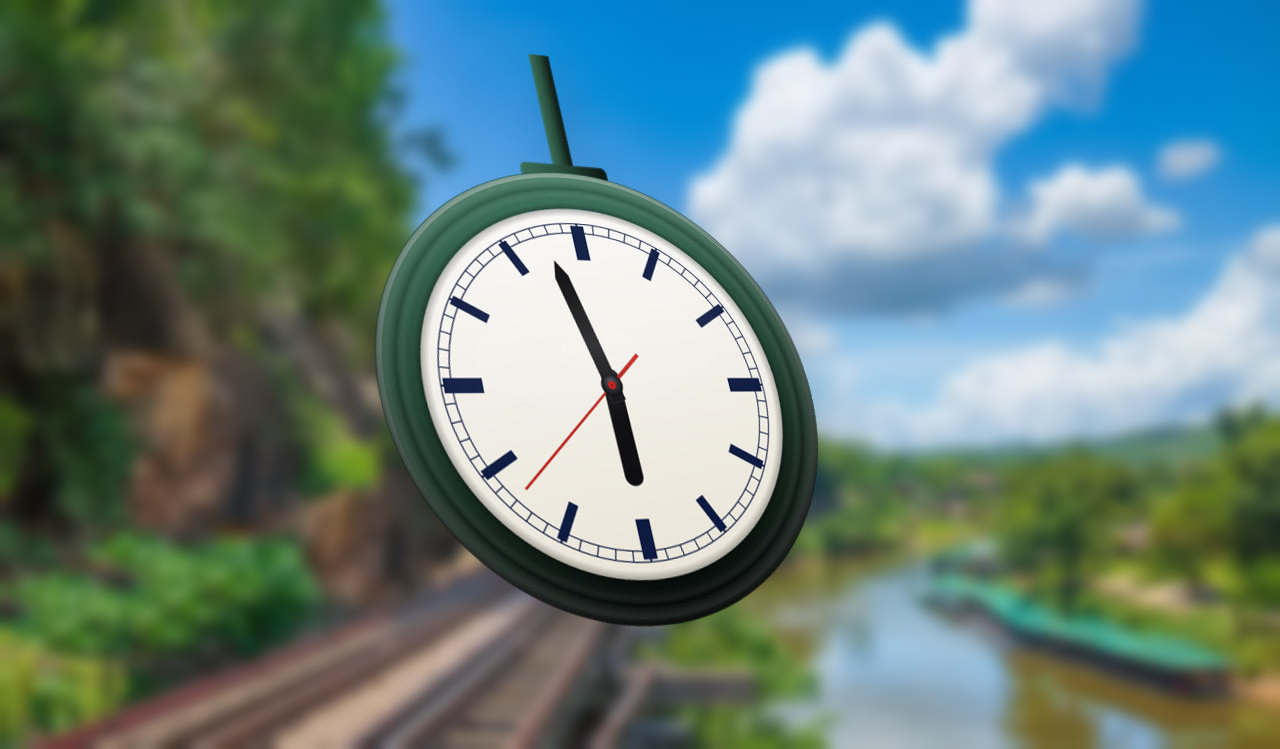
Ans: 5:57:38
